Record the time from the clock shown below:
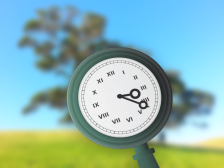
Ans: 3:22
